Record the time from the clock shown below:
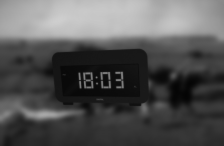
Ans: 18:03
